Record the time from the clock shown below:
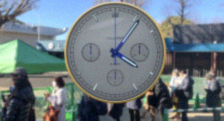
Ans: 4:06
